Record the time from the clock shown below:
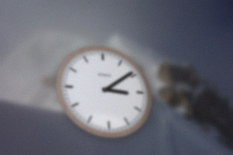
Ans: 3:09
